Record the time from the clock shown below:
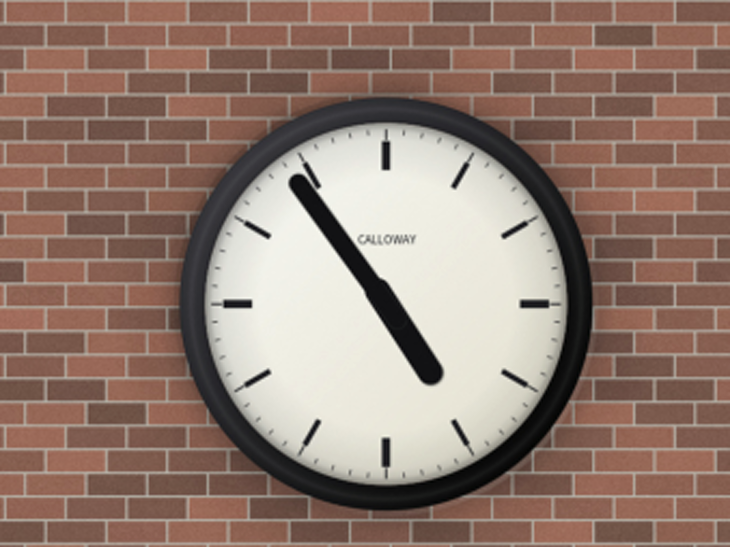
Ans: 4:54
